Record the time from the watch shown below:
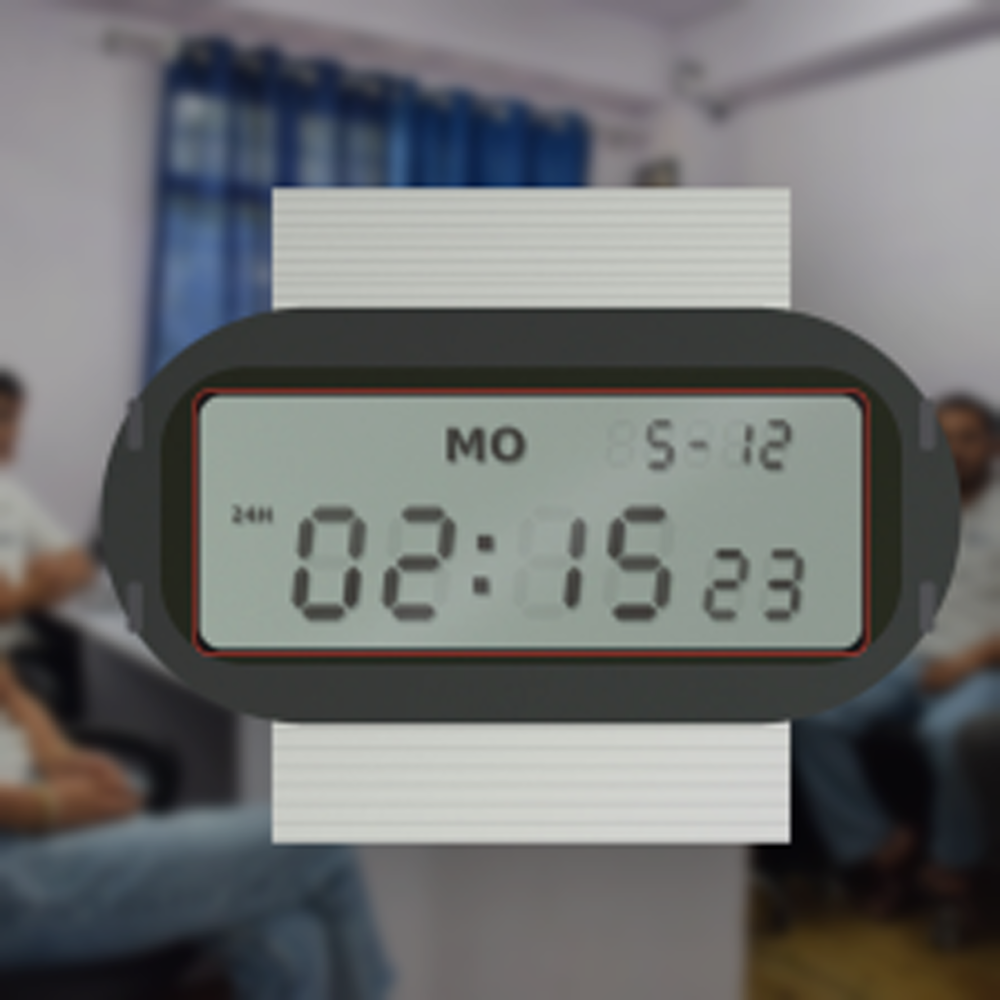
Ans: 2:15:23
